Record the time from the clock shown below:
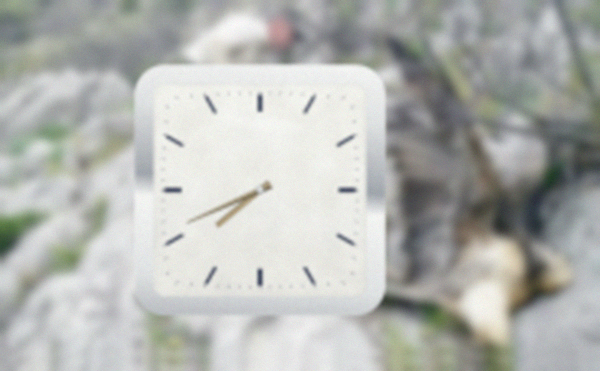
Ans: 7:41
